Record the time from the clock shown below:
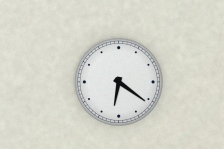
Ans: 6:21
